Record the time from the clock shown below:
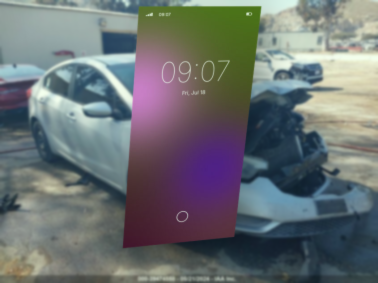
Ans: 9:07
